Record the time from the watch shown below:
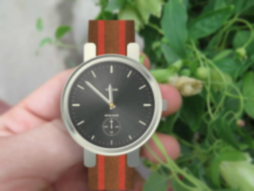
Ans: 11:52
